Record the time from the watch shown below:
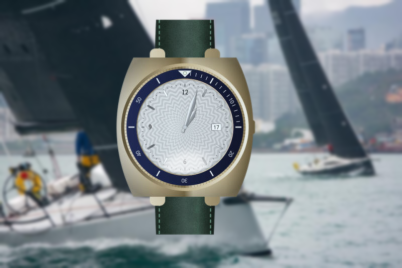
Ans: 1:03
